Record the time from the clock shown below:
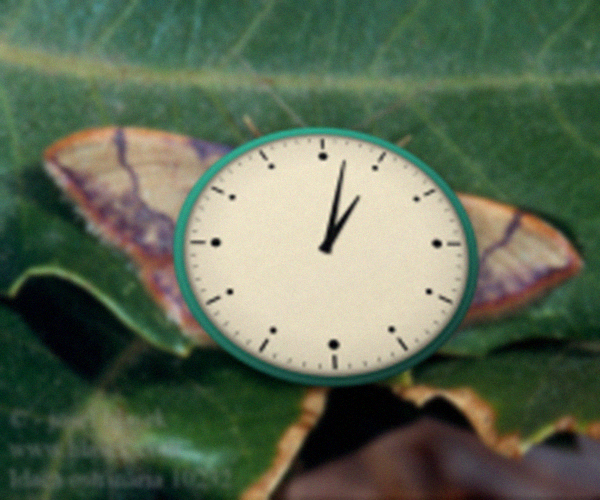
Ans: 1:02
